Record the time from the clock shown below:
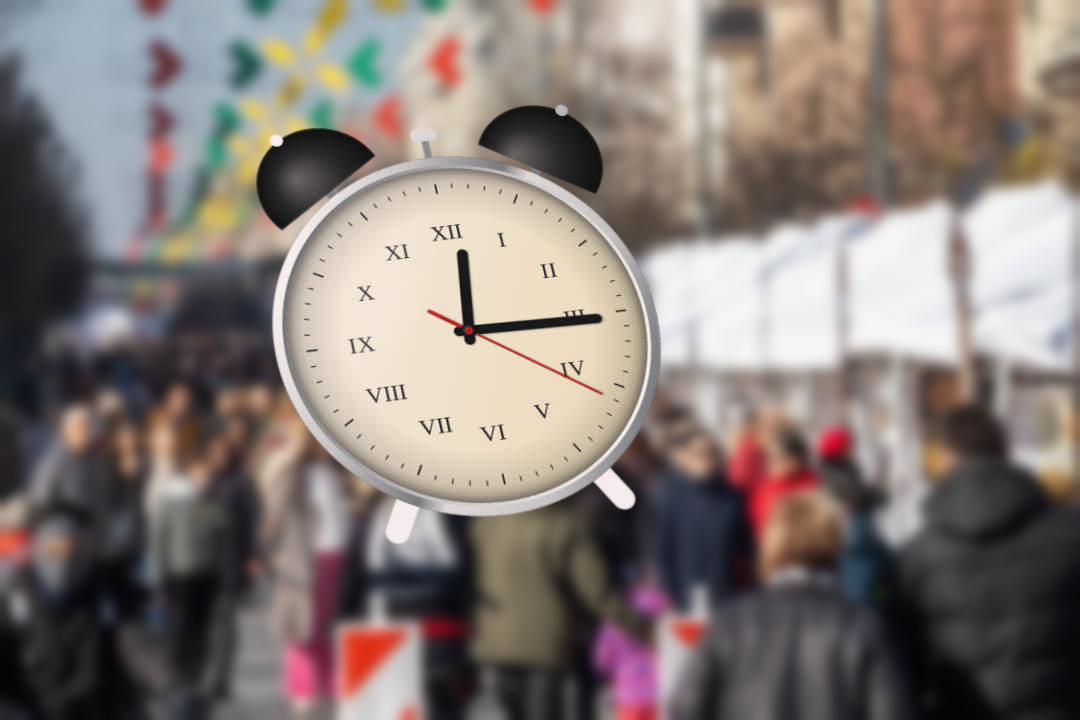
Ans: 12:15:21
